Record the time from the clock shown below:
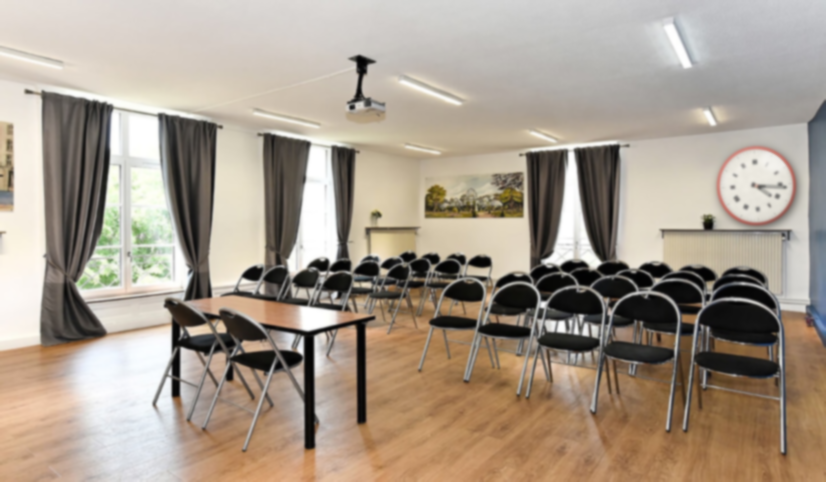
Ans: 4:16
